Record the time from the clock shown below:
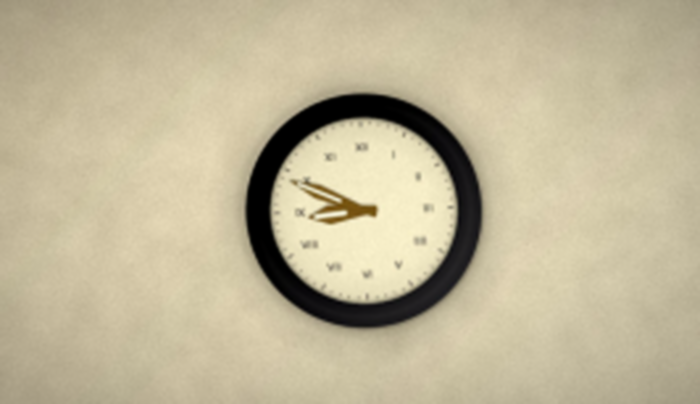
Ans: 8:49
